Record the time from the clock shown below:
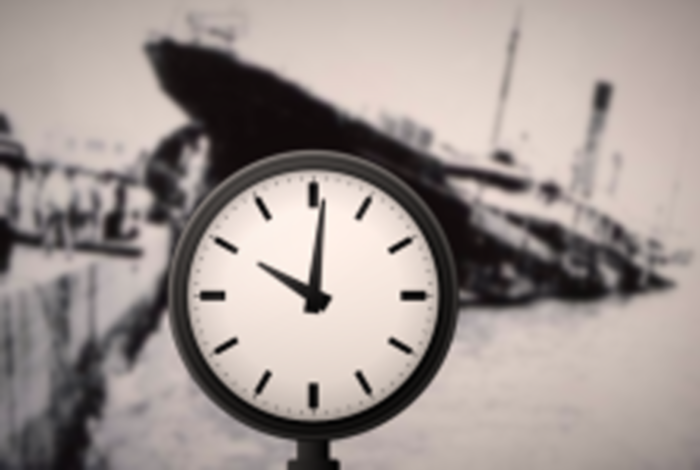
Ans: 10:01
